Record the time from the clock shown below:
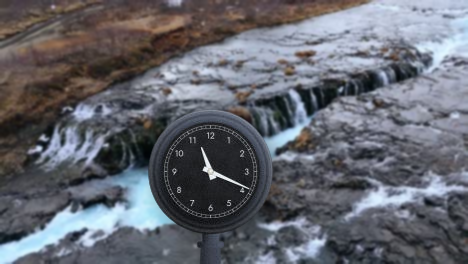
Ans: 11:19
